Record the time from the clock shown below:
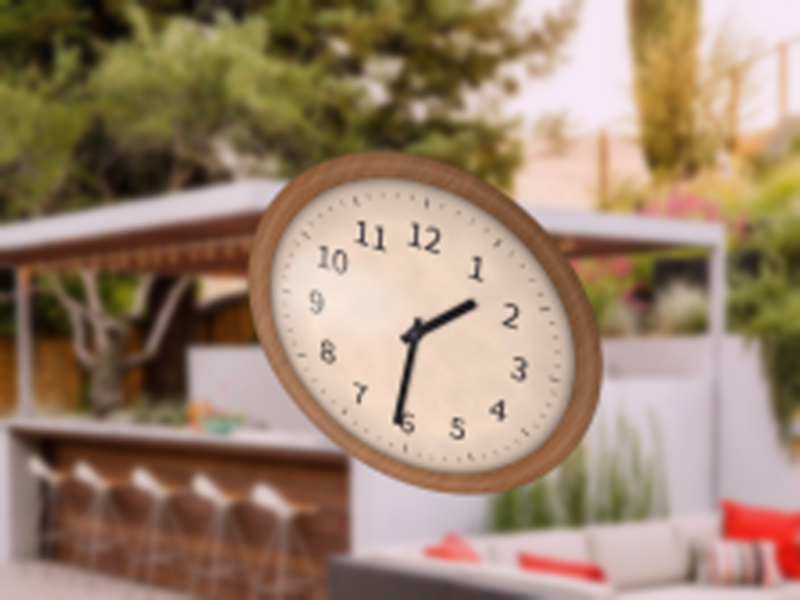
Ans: 1:31
